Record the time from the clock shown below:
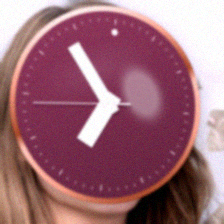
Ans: 6:53:44
